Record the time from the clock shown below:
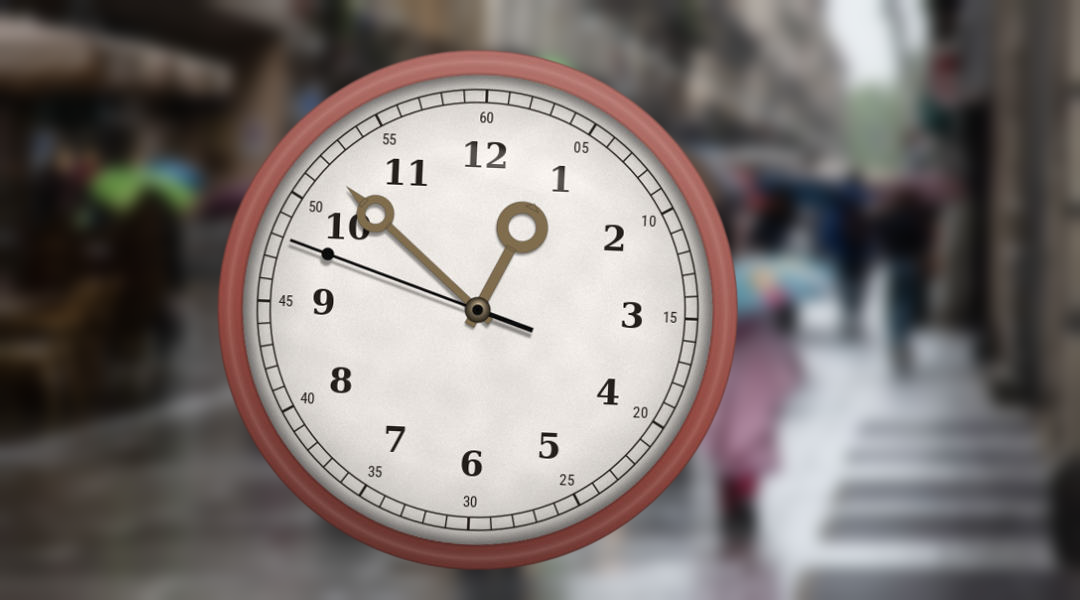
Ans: 12:51:48
